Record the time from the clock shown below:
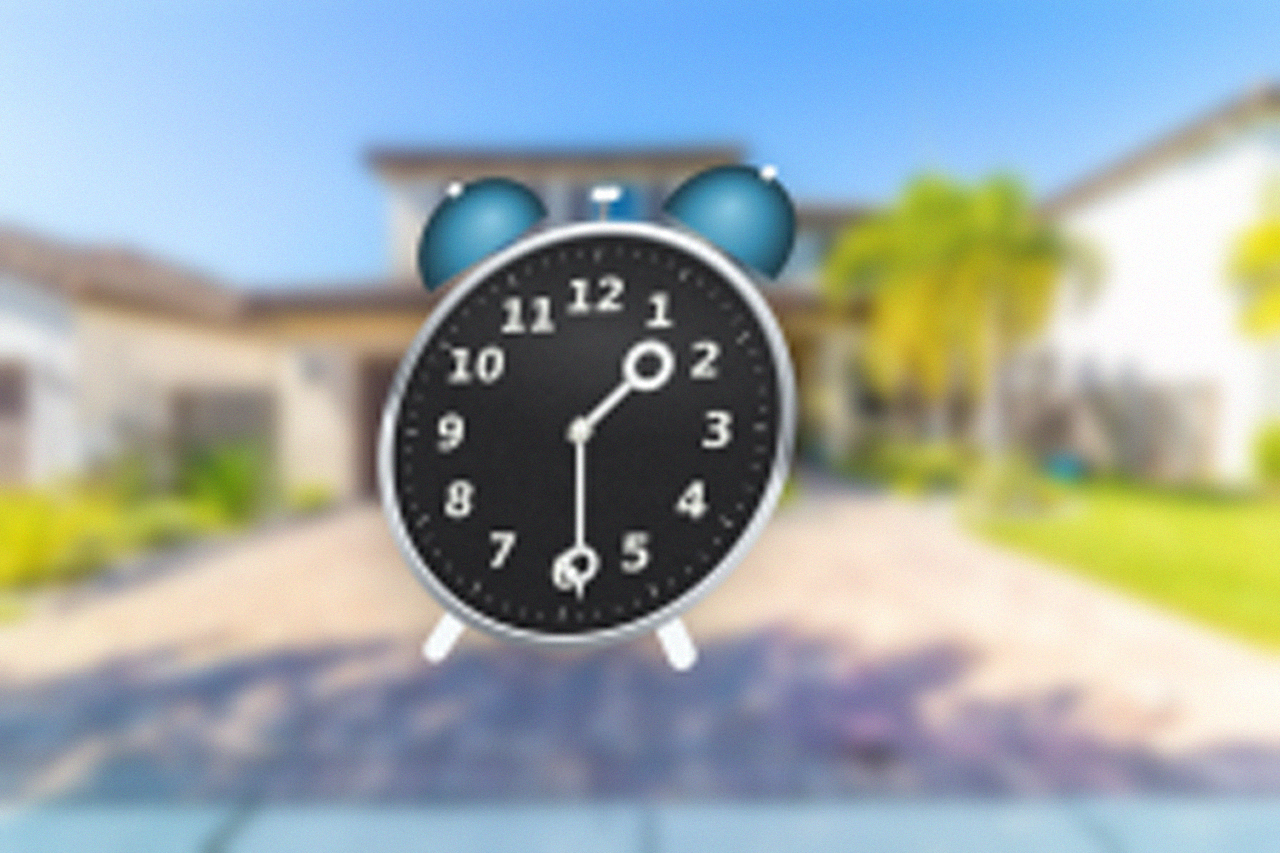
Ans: 1:29
